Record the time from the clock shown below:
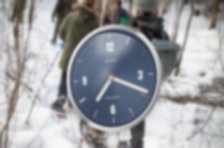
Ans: 7:19
